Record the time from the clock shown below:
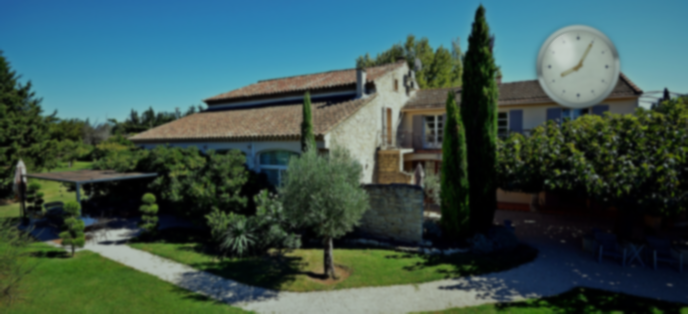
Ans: 8:05
